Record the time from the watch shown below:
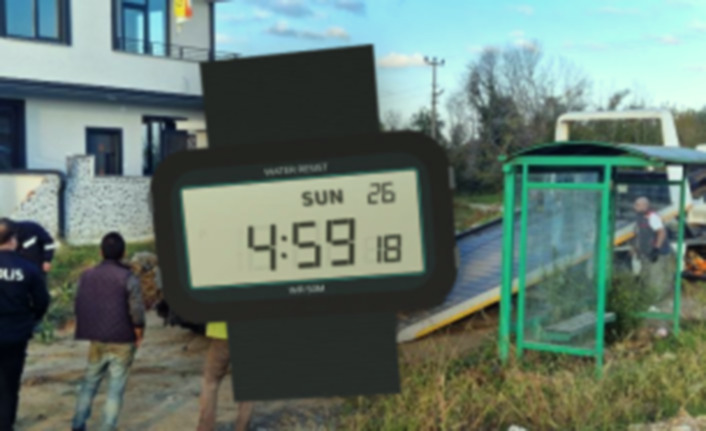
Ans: 4:59:18
